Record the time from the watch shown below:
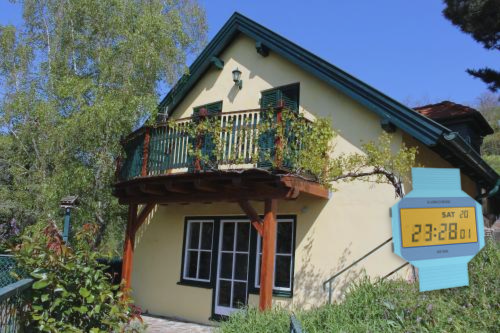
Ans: 23:28:01
